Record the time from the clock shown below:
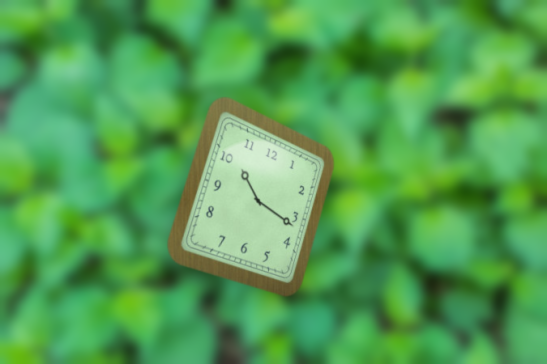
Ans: 10:17
